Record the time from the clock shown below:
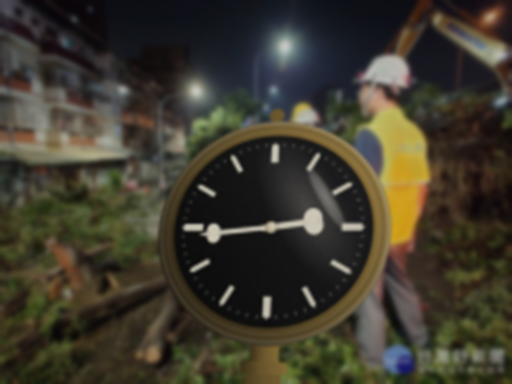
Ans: 2:44
